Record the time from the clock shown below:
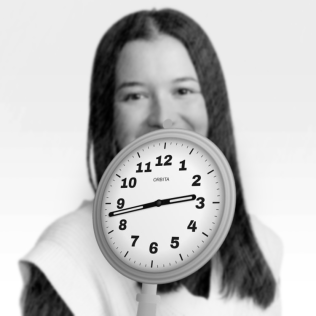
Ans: 2:43
